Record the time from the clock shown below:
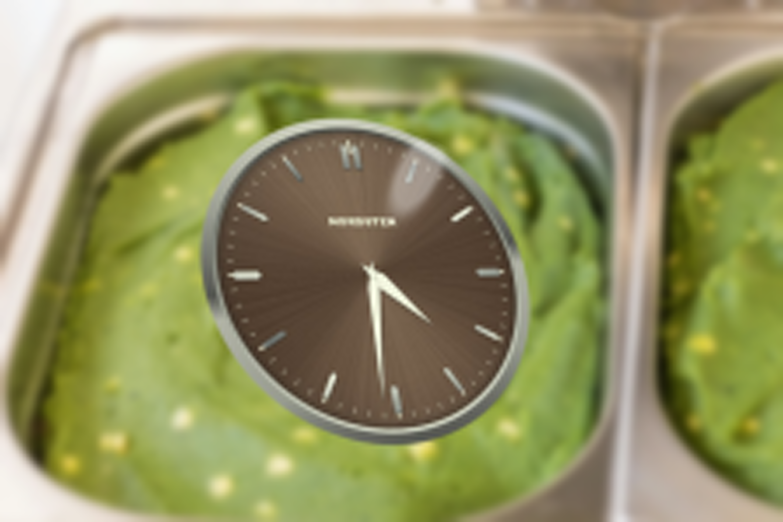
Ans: 4:31
